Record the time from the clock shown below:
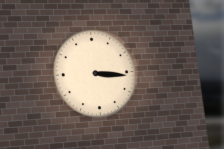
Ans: 3:16
